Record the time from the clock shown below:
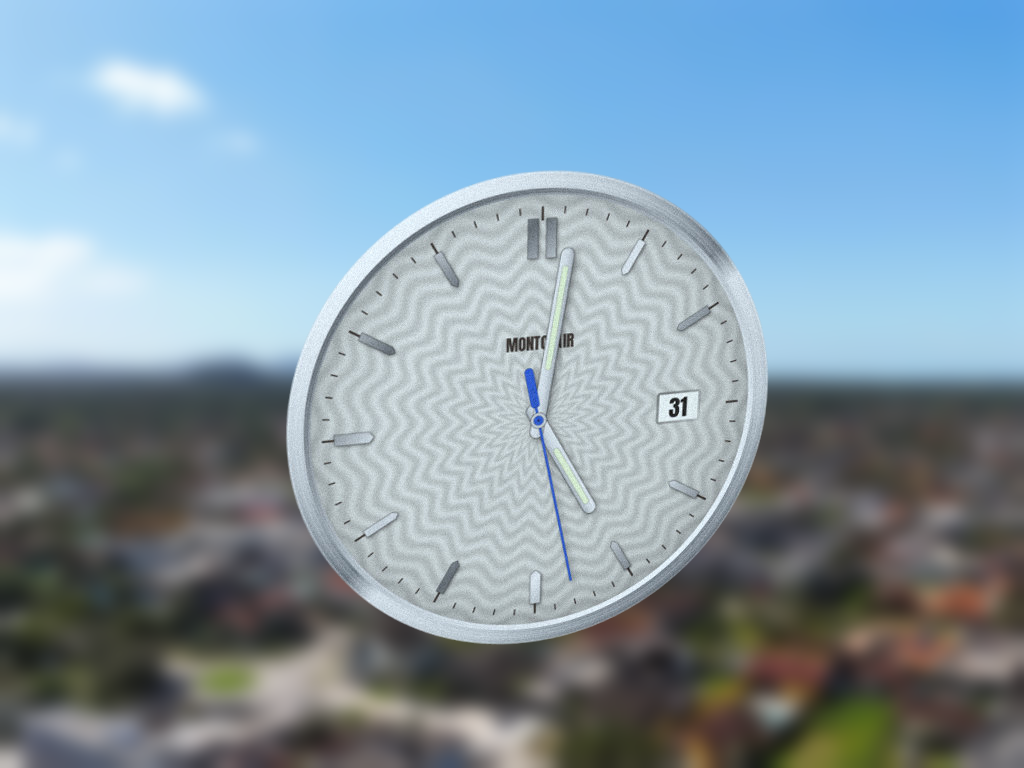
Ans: 5:01:28
